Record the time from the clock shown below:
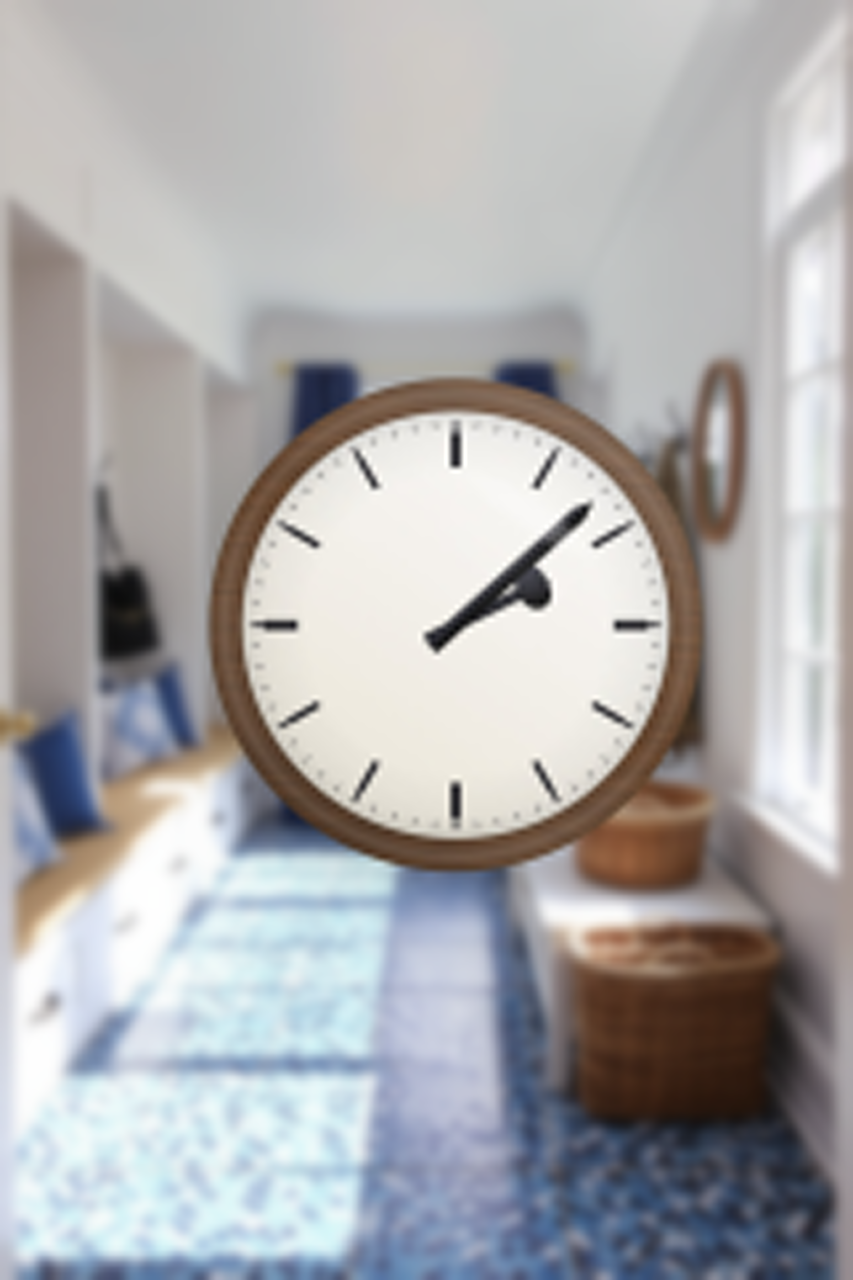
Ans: 2:08
